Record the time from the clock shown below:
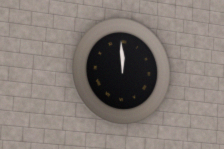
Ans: 11:59
